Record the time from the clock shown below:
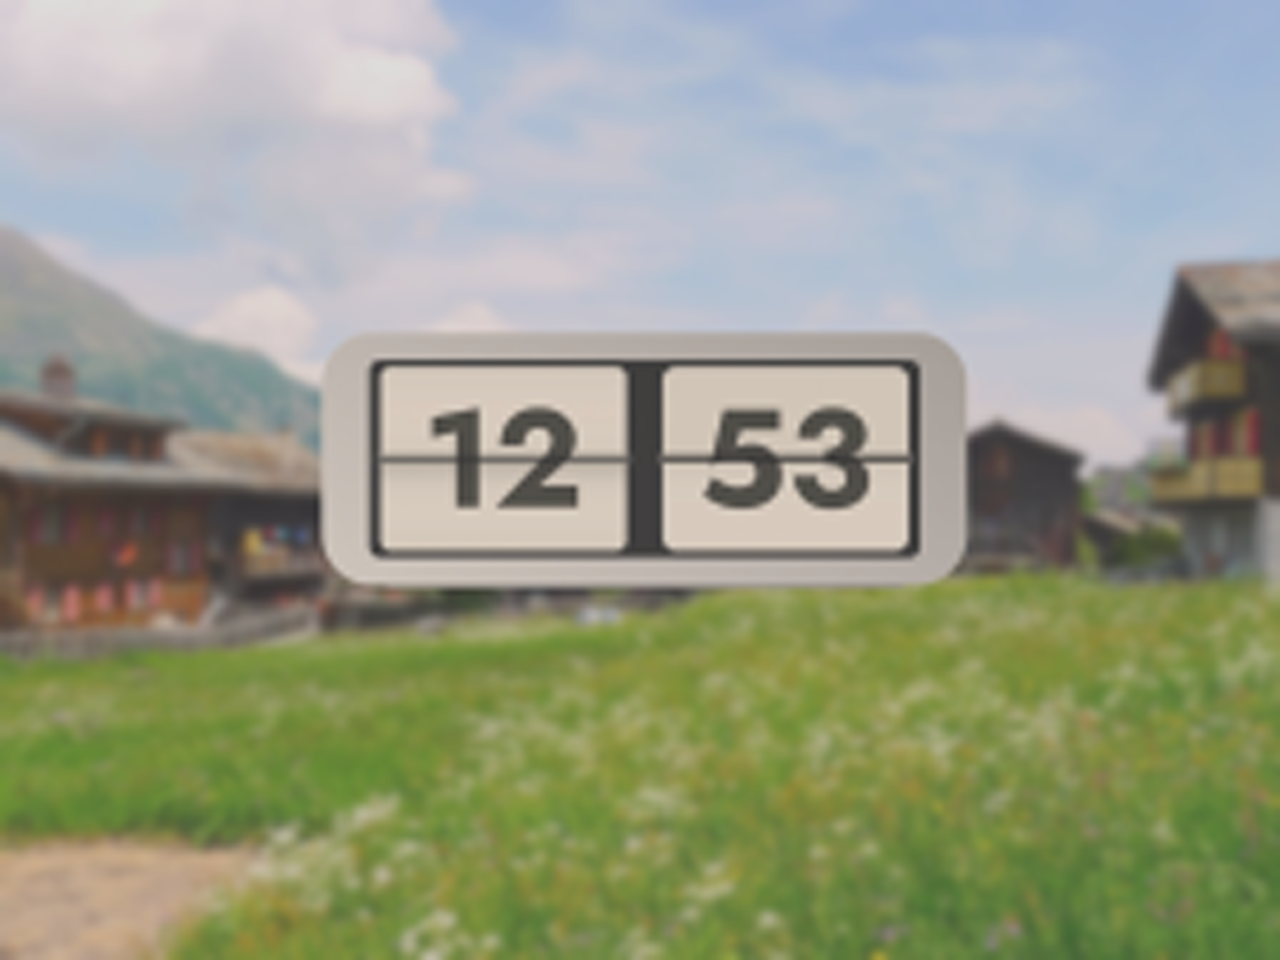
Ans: 12:53
